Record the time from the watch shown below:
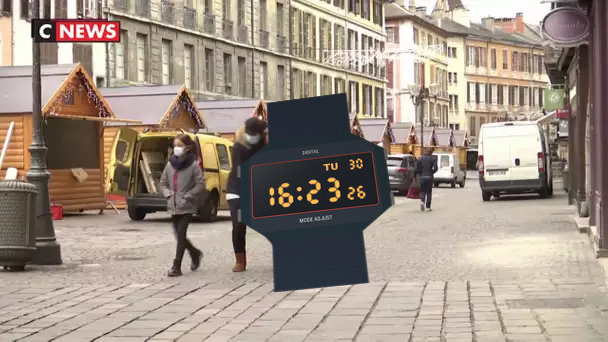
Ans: 16:23:26
